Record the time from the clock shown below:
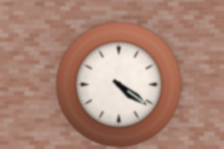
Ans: 4:21
